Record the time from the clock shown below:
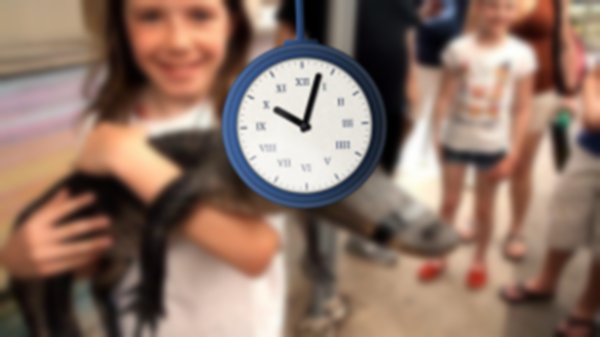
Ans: 10:03
